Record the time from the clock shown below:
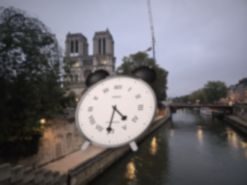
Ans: 4:31
